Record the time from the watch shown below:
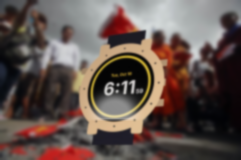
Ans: 6:11
